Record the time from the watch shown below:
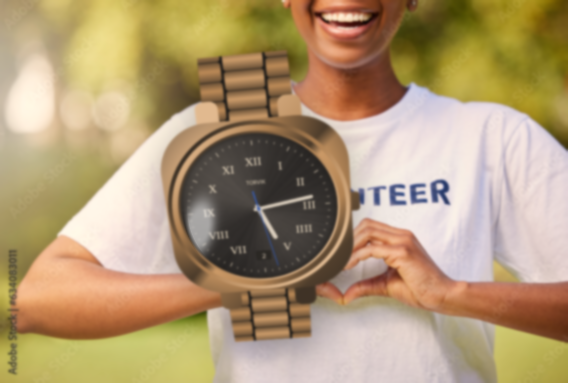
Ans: 5:13:28
